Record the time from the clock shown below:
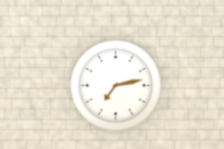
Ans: 7:13
